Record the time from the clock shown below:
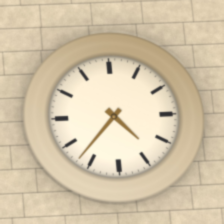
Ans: 4:37
